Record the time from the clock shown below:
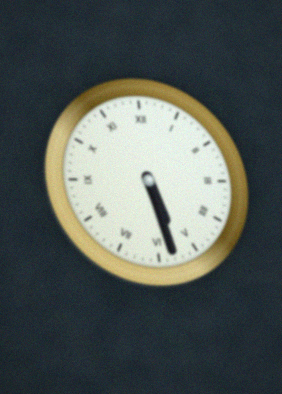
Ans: 5:28
